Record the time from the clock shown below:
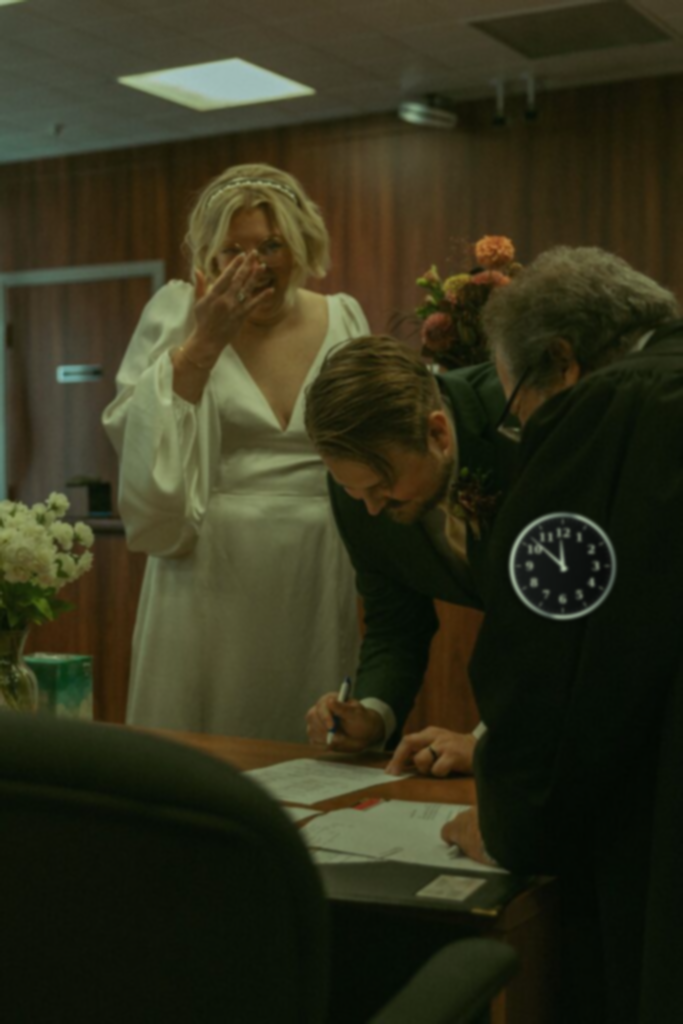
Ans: 11:52
